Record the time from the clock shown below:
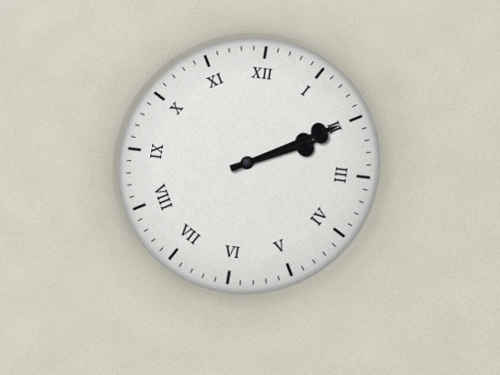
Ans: 2:10
